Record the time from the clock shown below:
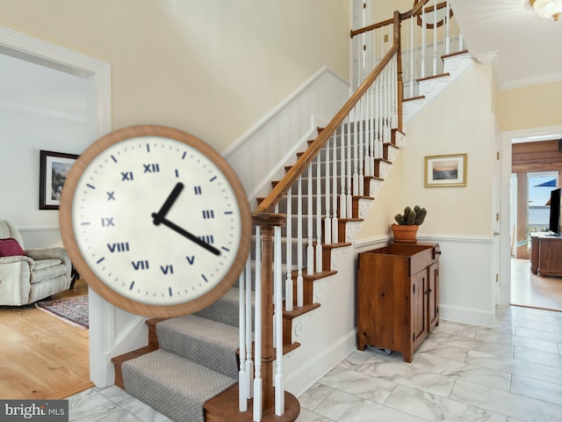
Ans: 1:21
